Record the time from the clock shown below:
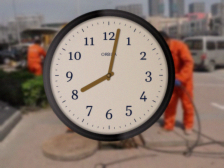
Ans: 8:02
